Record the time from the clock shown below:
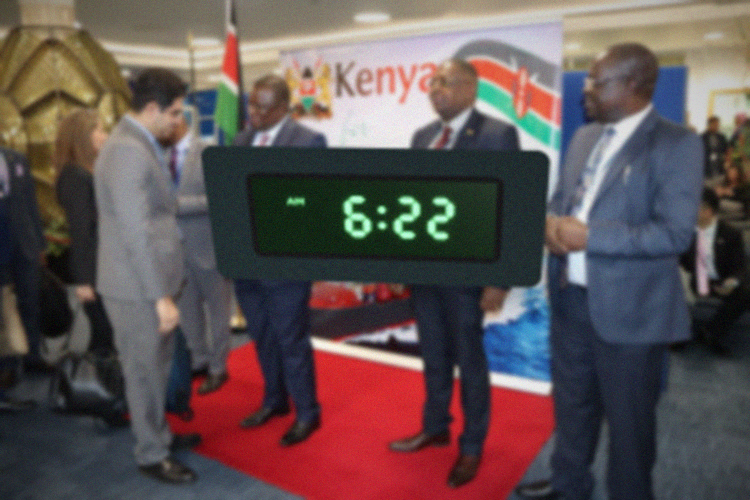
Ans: 6:22
